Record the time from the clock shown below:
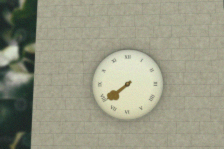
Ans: 7:39
